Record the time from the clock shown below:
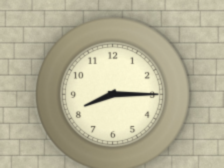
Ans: 8:15
